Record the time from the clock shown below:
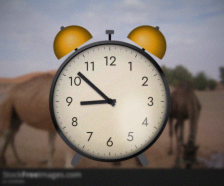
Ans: 8:52
